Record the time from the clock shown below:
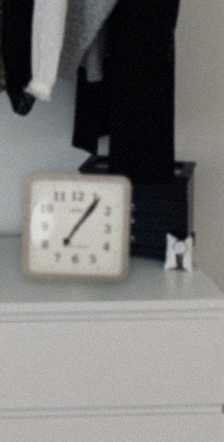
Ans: 7:06
